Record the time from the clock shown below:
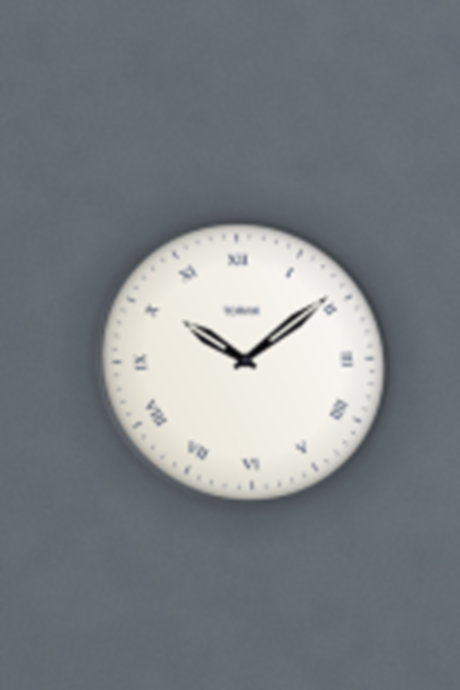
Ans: 10:09
